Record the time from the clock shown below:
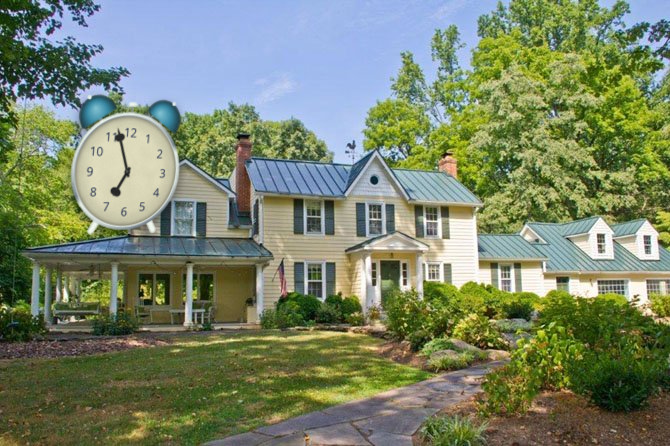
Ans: 6:57
